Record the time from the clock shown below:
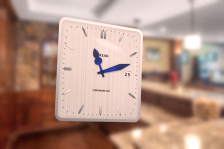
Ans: 11:12
